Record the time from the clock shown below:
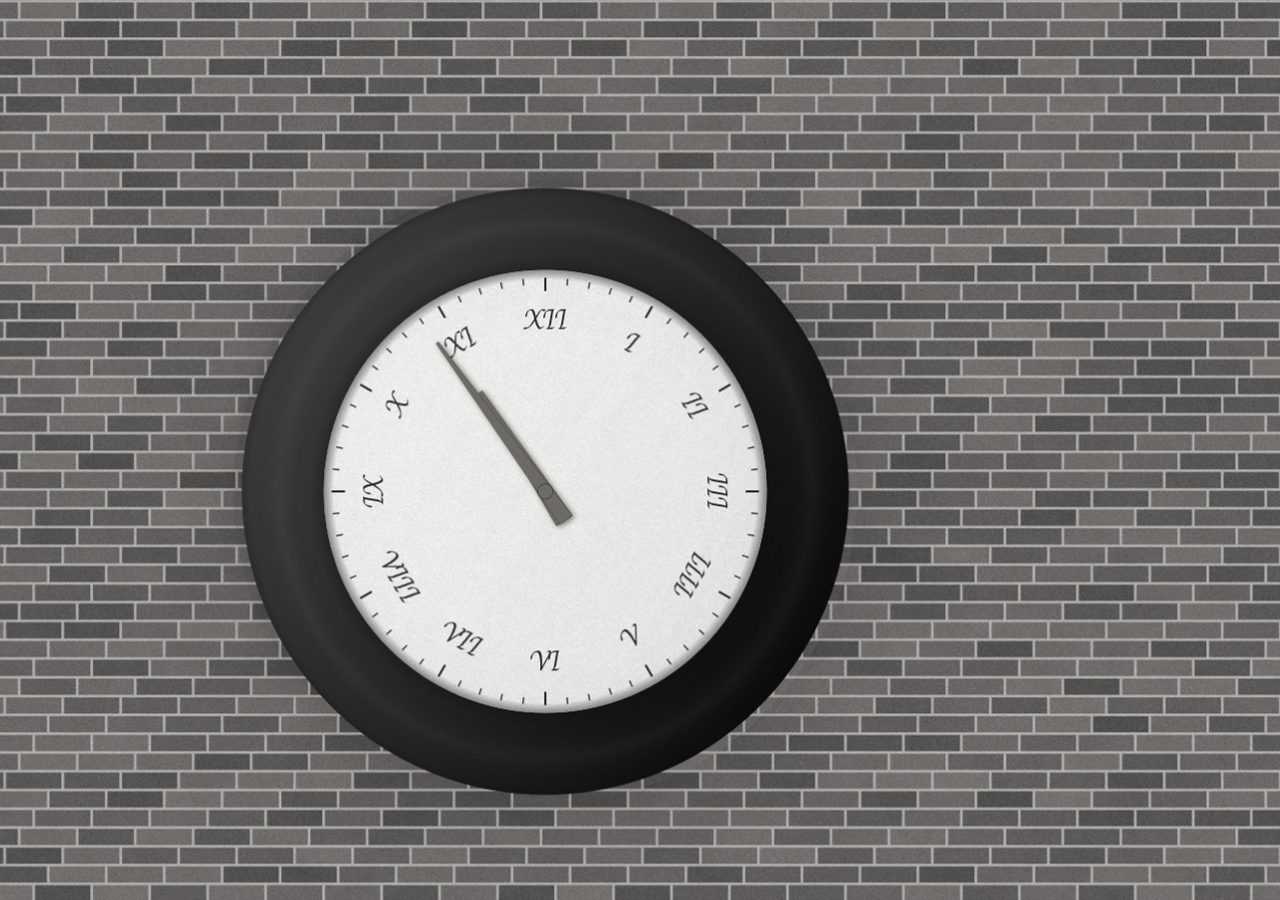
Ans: 10:54
